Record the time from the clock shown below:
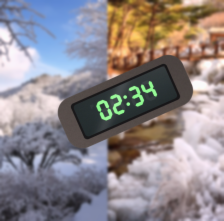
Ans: 2:34
